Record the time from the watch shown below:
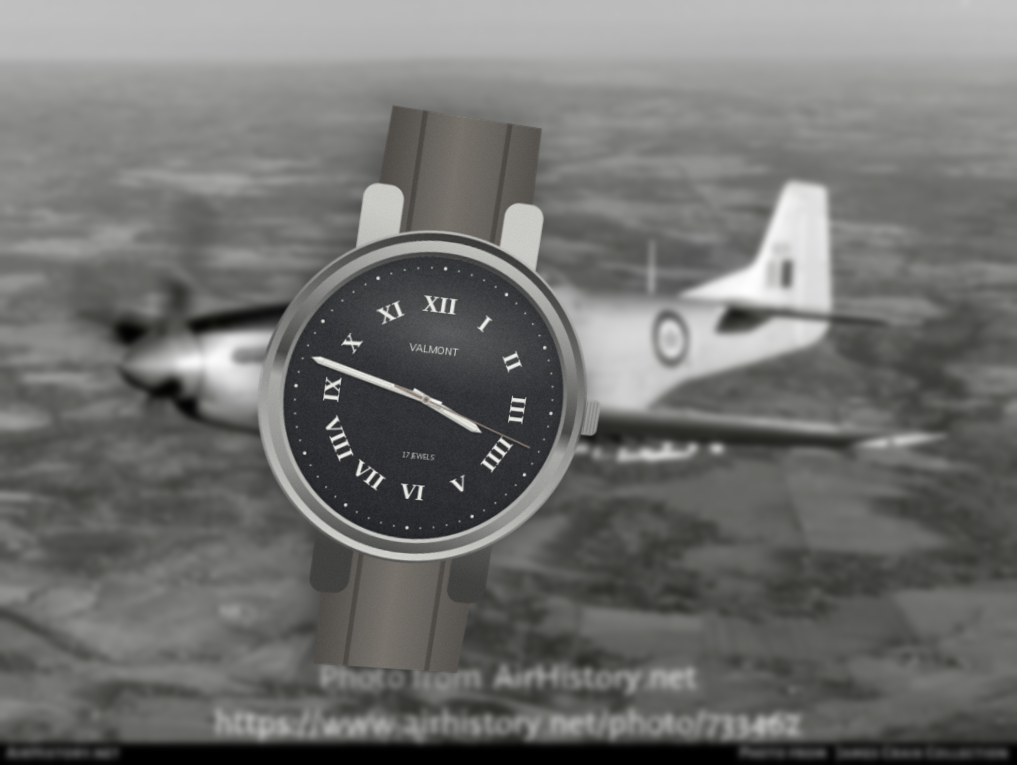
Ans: 3:47:18
